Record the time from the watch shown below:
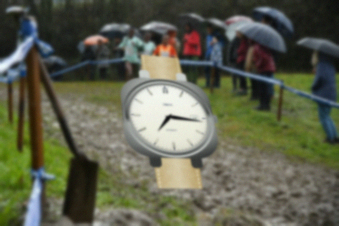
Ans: 7:16
